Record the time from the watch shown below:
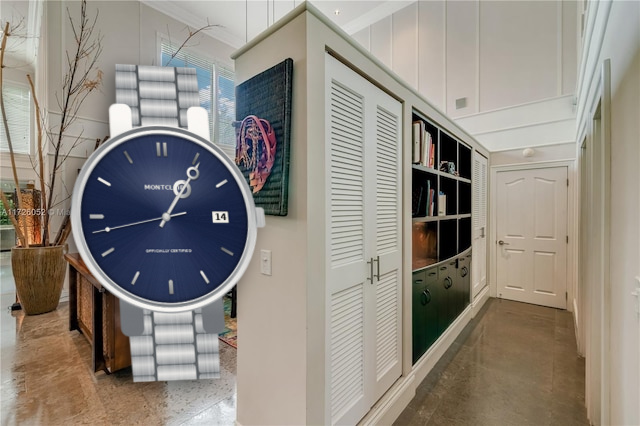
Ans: 1:05:43
